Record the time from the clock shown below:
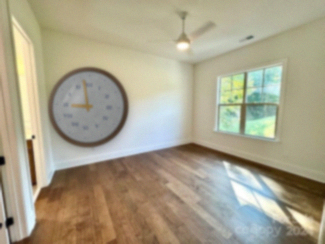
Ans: 8:58
